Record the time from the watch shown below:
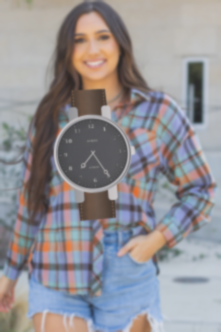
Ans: 7:25
